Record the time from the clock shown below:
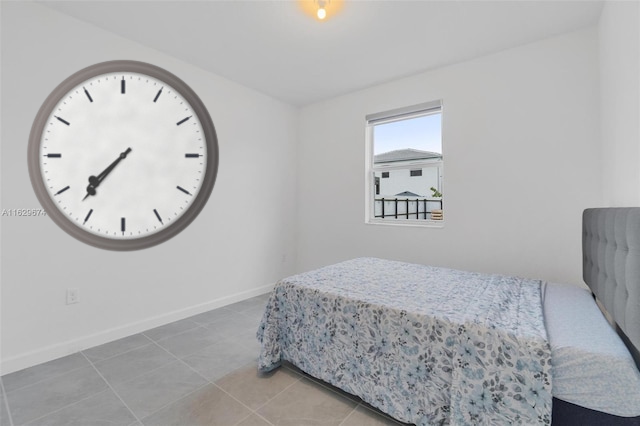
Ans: 7:37
